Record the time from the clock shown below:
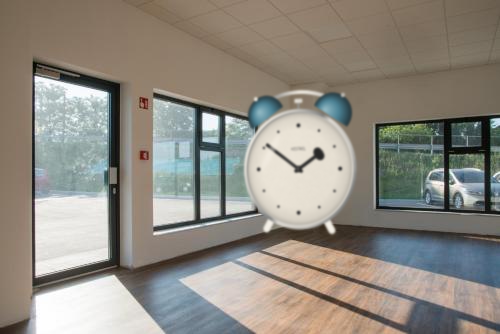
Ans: 1:51
